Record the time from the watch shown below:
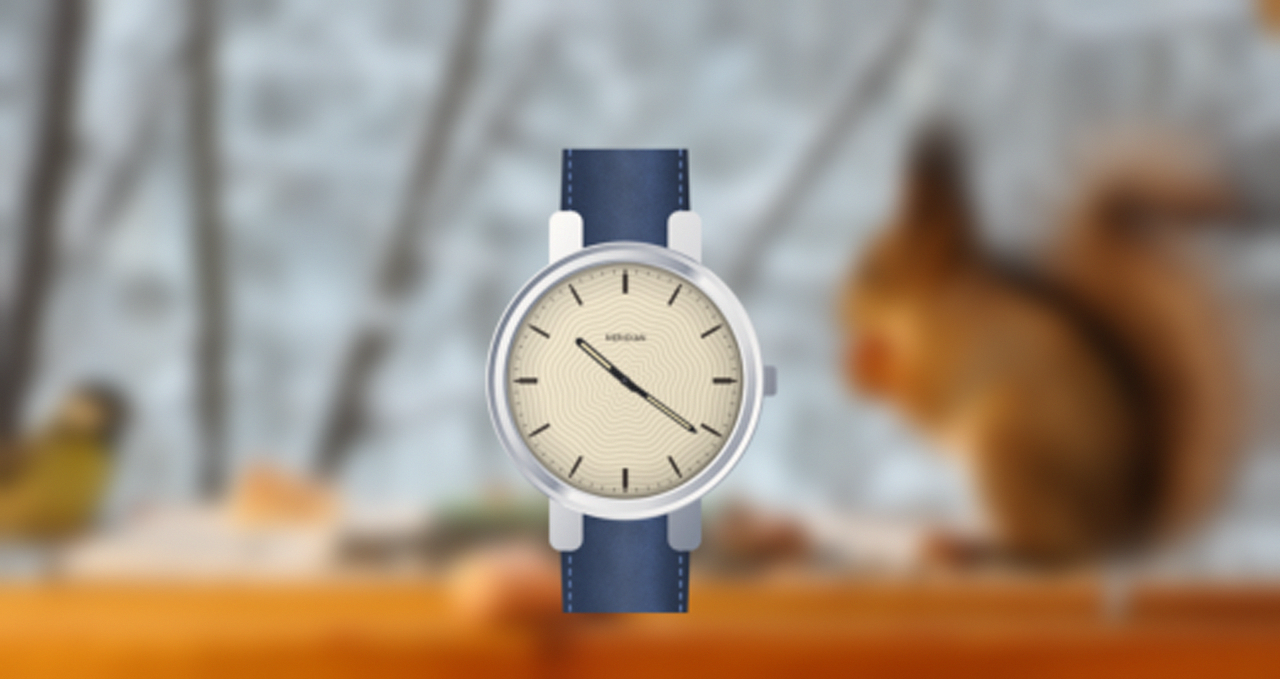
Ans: 10:21
